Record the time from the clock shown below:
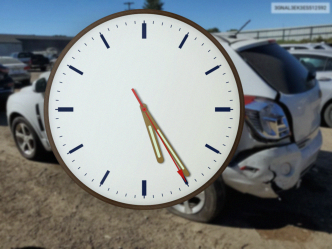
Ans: 5:24:25
